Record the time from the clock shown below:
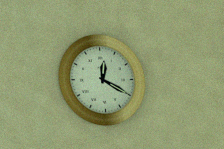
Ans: 12:20
